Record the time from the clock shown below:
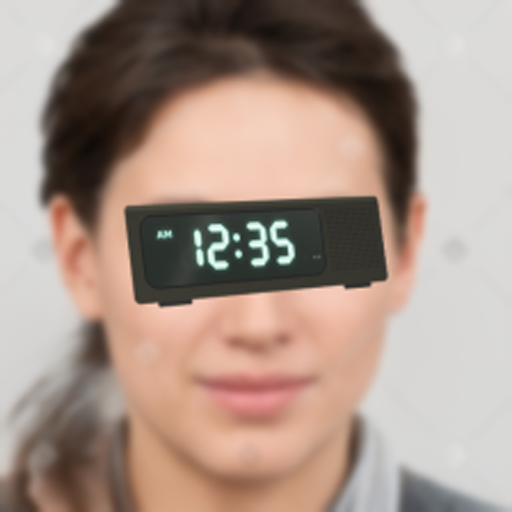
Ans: 12:35
